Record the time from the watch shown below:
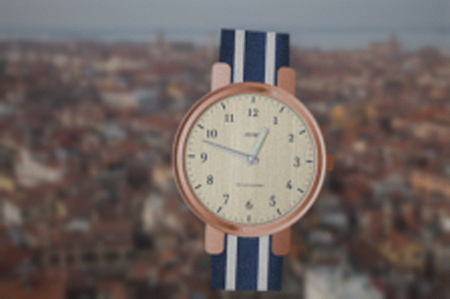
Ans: 12:48
